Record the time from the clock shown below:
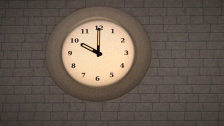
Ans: 10:00
